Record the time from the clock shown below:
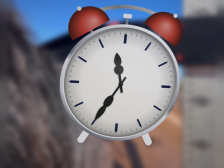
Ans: 11:35
